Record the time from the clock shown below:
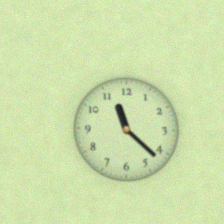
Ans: 11:22
